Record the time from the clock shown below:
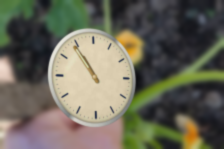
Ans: 10:54
